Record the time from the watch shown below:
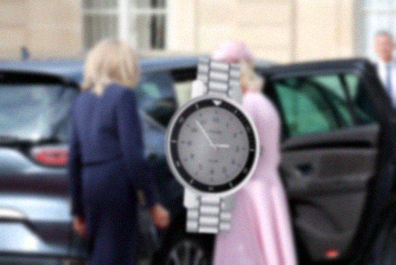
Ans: 2:53
